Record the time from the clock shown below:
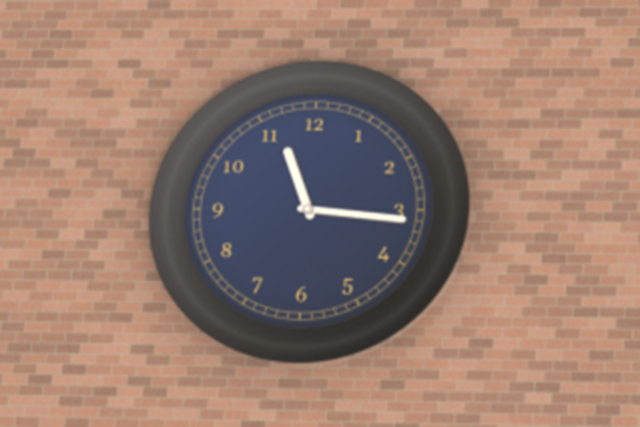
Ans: 11:16
